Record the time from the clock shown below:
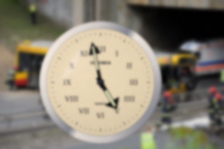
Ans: 4:58
